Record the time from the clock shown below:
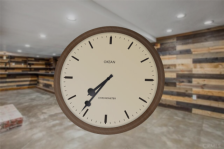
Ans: 7:36
